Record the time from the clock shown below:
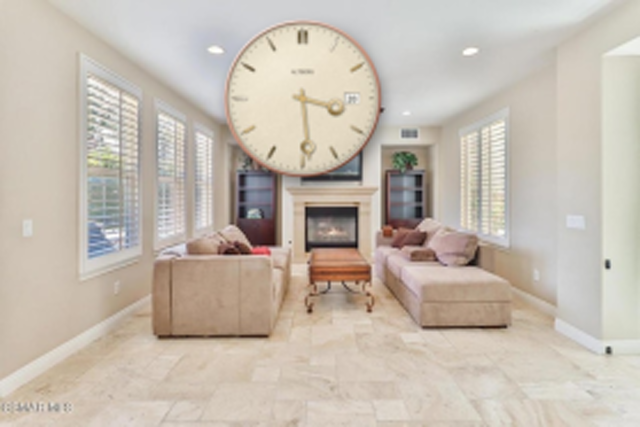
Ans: 3:29
